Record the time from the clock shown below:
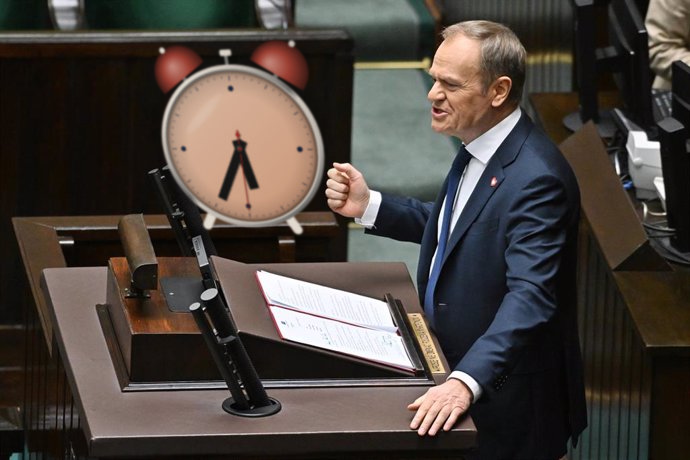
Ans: 5:34:30
